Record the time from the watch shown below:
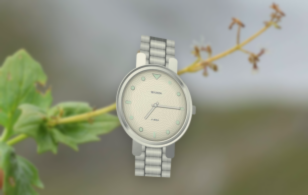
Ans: 7:15
